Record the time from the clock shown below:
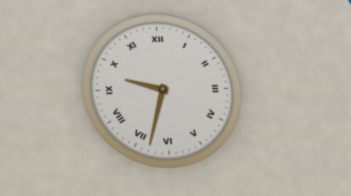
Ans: 9:33
